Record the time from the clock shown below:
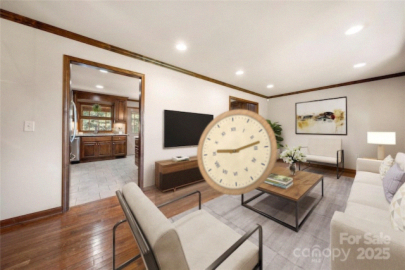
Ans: 9:13
